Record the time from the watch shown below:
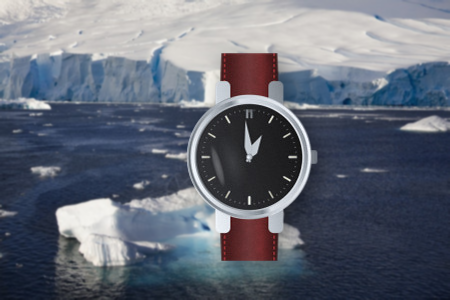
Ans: 12:59
